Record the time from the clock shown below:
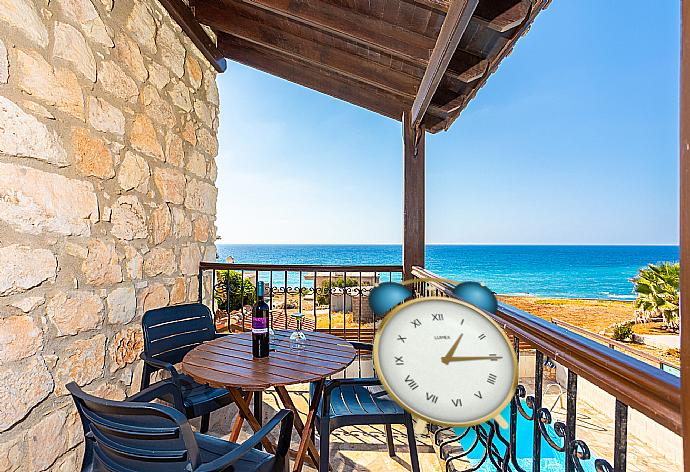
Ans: 1:15
